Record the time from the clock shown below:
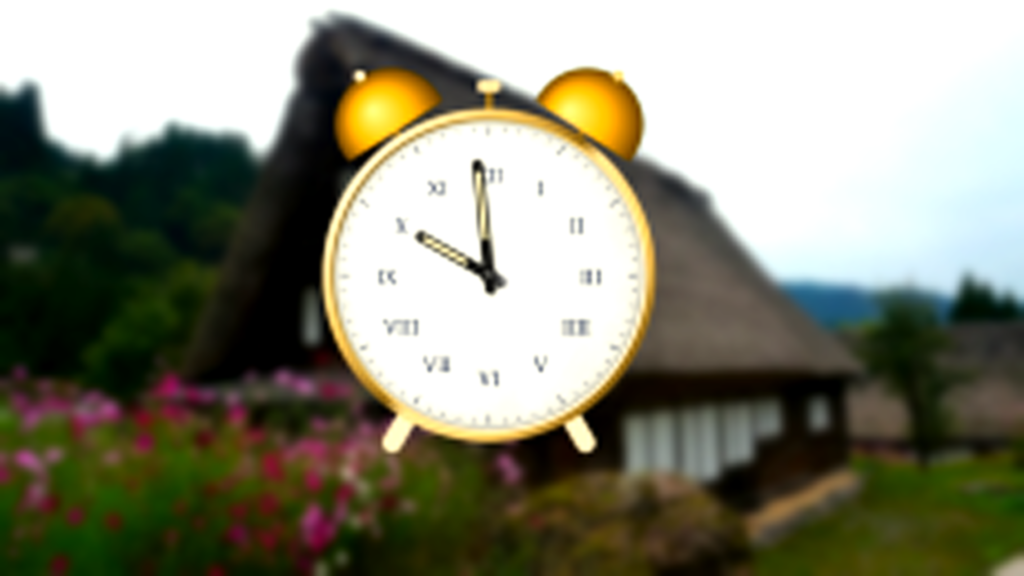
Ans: 9:59
